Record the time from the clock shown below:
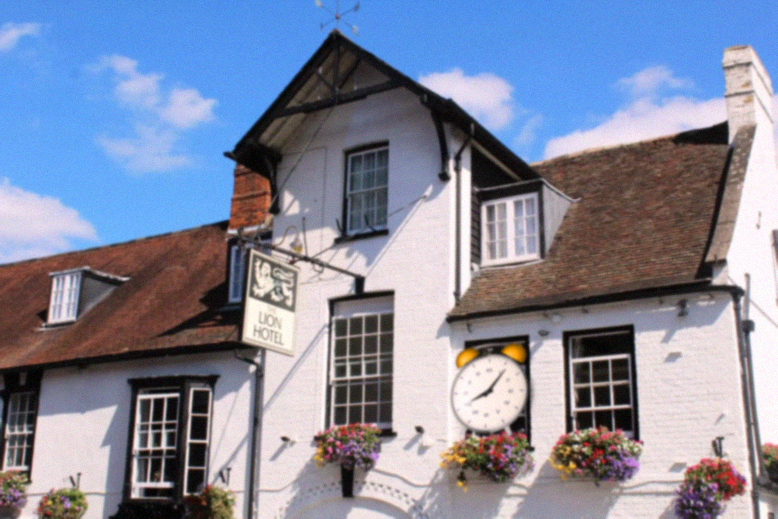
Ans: 8:06
